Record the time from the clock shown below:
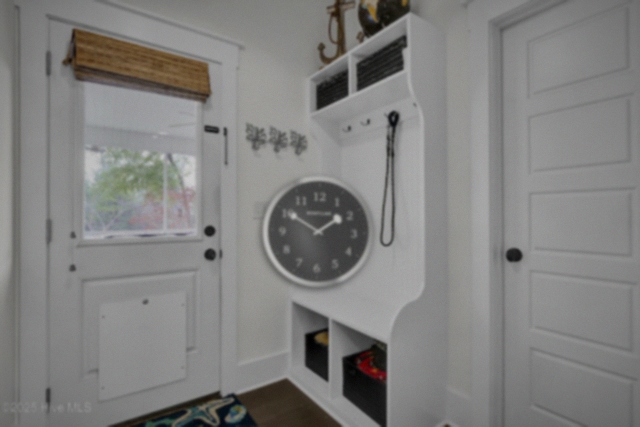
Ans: 1:50
